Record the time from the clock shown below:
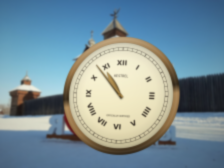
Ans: 10:53
